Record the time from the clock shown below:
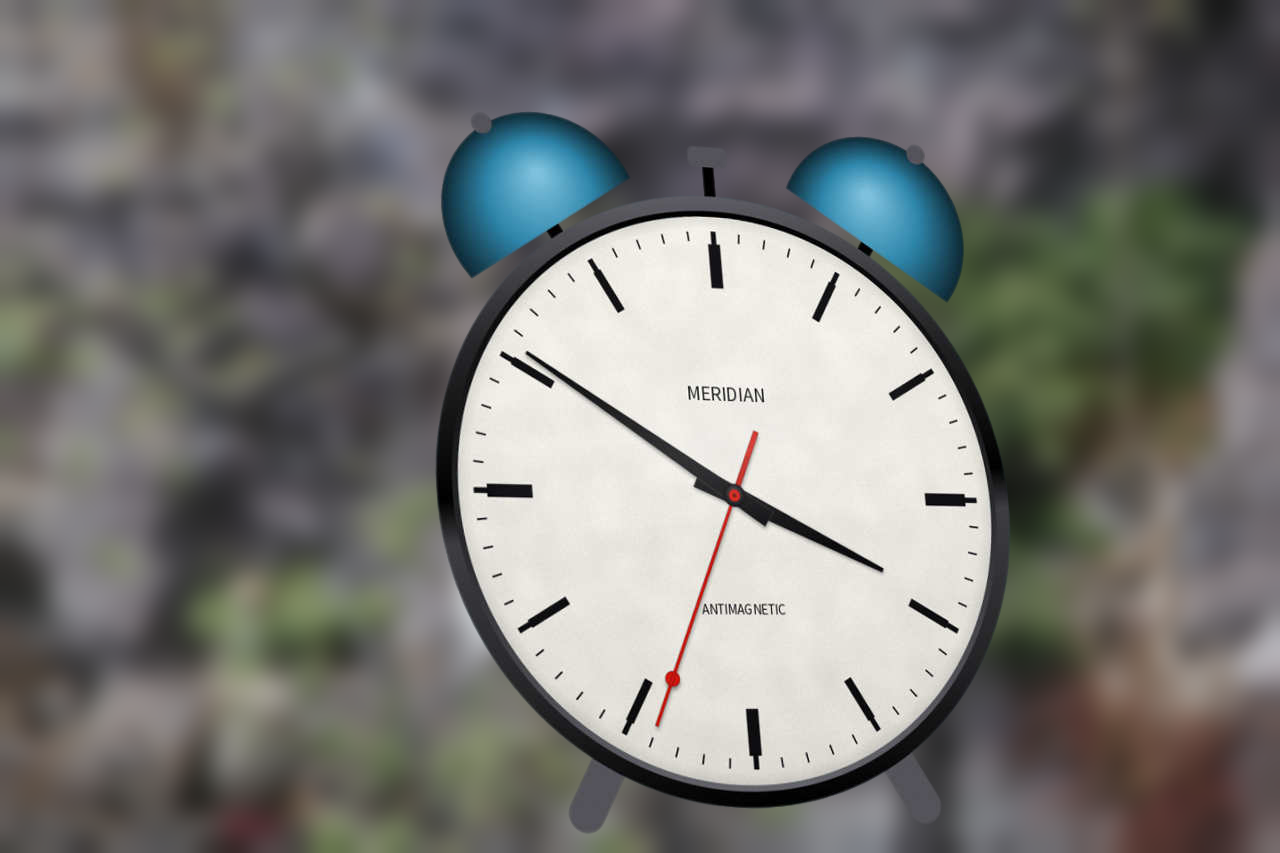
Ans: 3:50:34
